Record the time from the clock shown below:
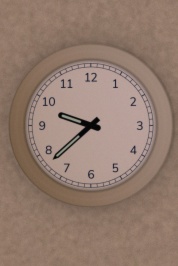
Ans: 9:38
